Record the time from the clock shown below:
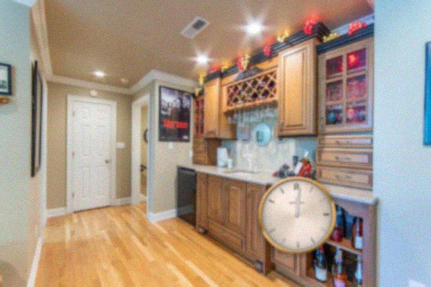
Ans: 12:01
